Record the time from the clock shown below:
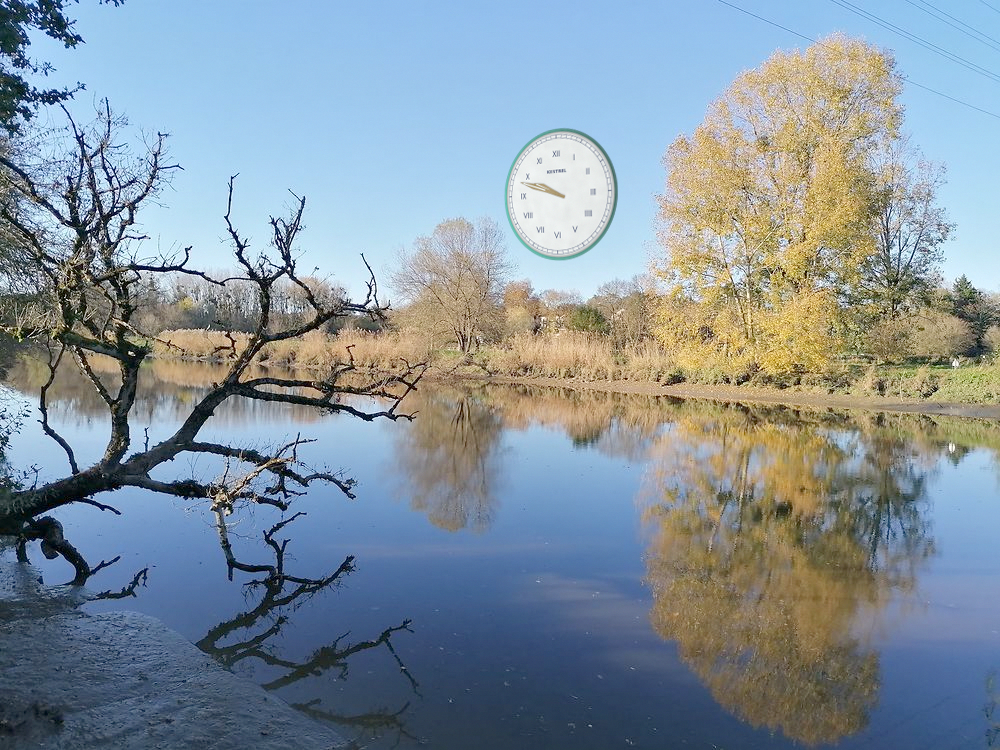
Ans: 9:48
